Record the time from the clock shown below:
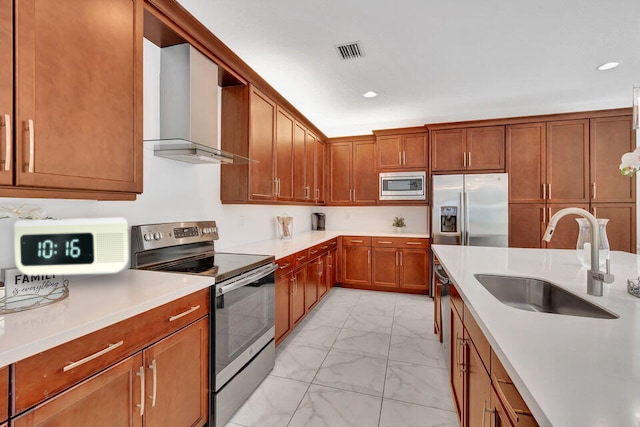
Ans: 10:16
